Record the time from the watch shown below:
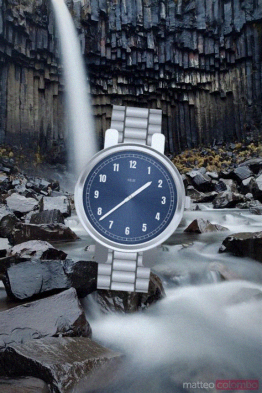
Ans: 1:38
